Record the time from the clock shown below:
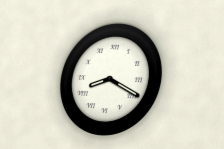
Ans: 8:19
